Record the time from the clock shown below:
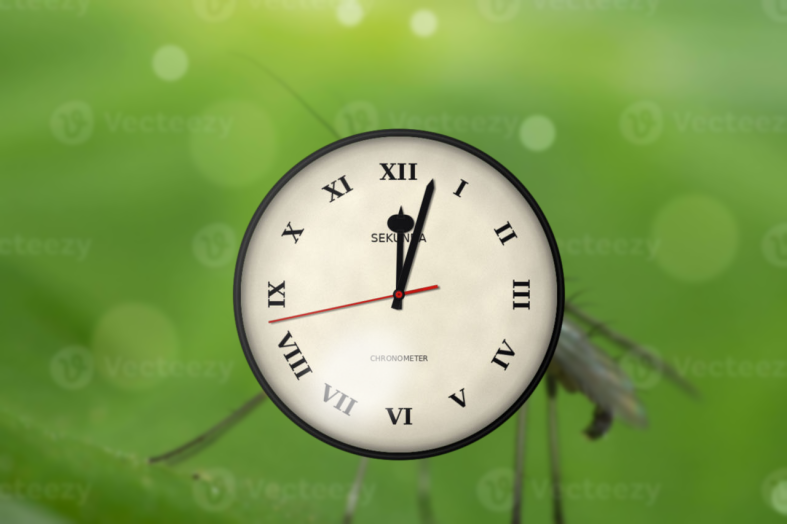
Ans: 12:02:43
